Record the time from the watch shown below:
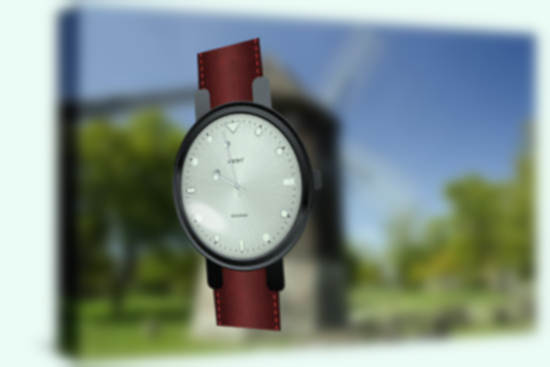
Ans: 9:58
